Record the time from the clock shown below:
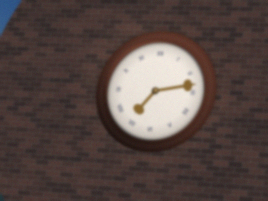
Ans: 7:13
